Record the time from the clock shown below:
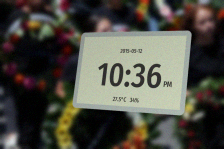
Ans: 10:36
